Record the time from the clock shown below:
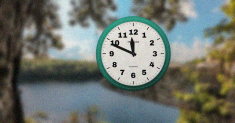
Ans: 11:49
